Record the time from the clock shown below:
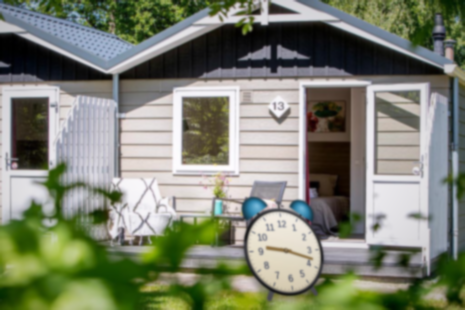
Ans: 9:18
